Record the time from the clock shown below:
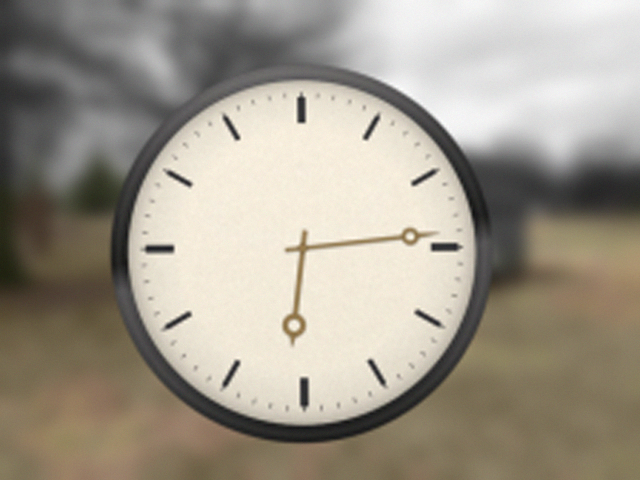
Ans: 6:14
